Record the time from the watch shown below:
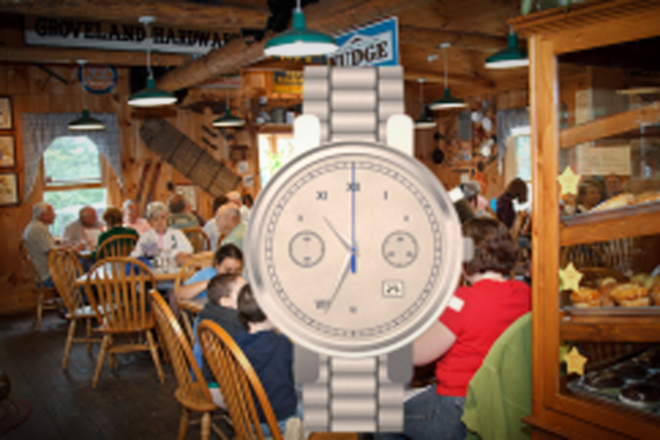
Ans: 10:34
